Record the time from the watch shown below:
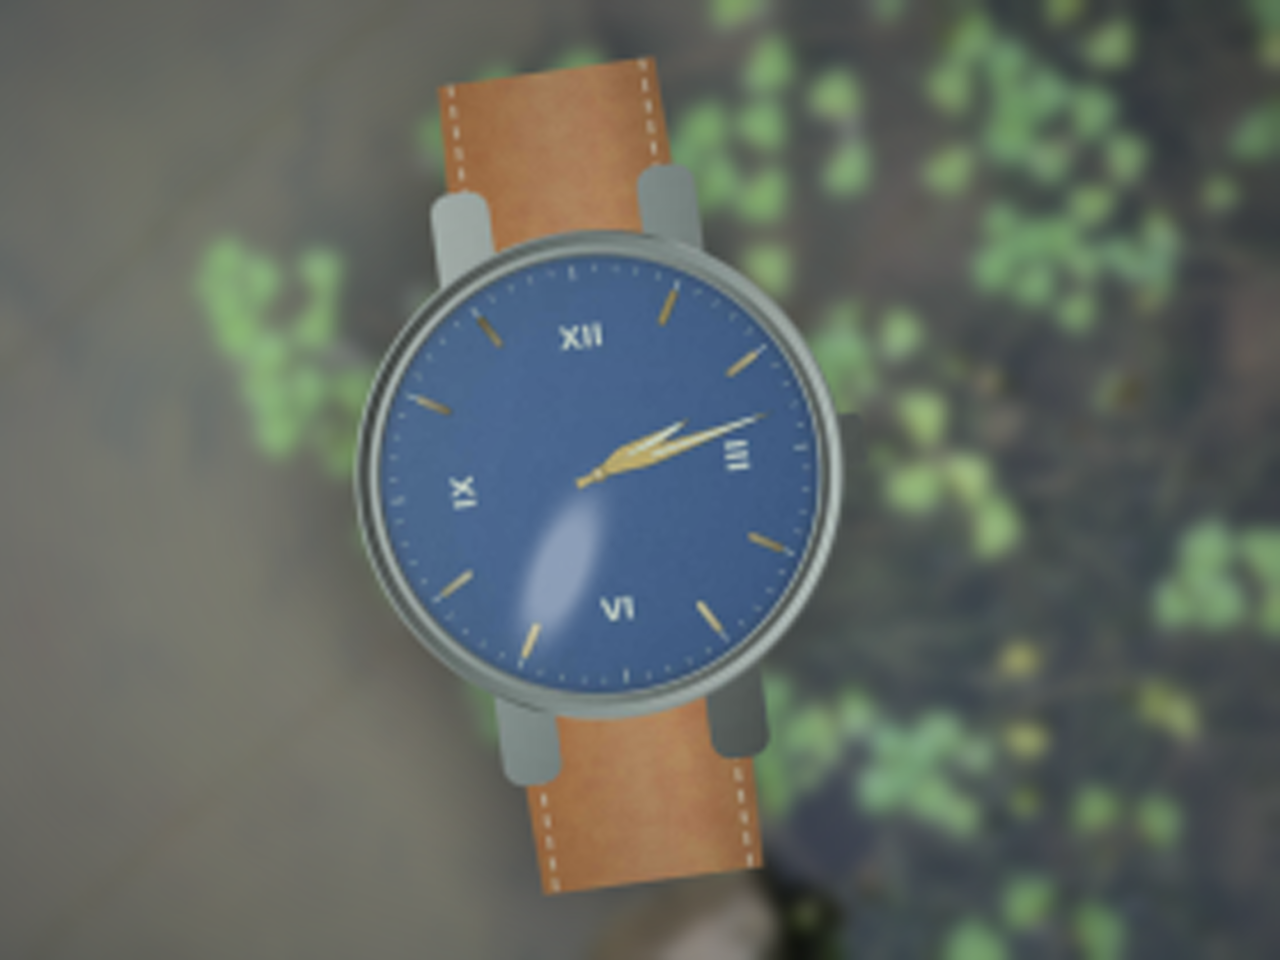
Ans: 2:13
